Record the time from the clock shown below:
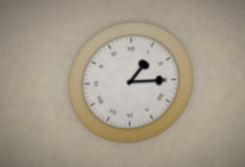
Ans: 1:15
